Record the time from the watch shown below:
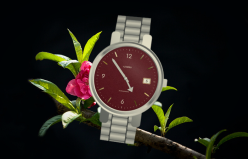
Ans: 4:53
